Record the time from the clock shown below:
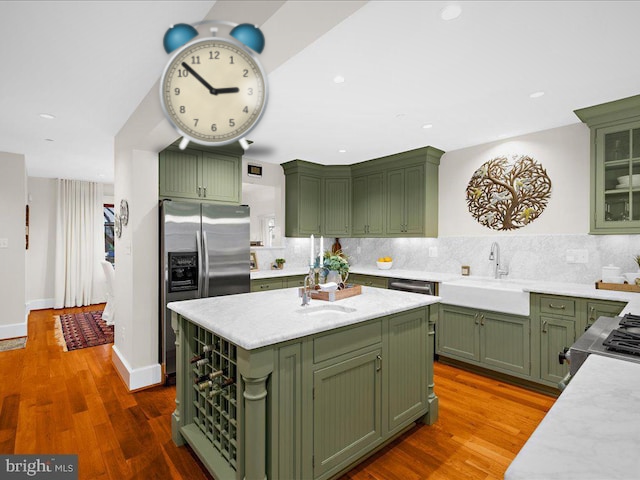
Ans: 2:52
